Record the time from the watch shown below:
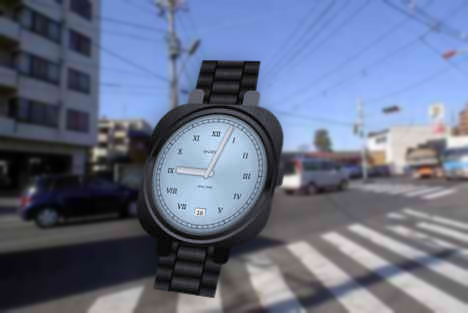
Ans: 9:03
